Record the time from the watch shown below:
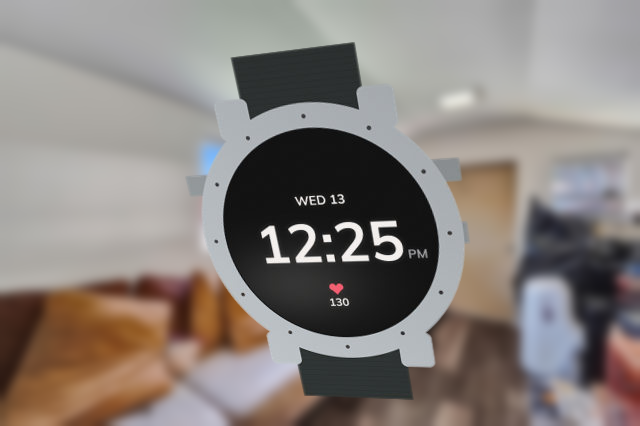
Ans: 12:25
